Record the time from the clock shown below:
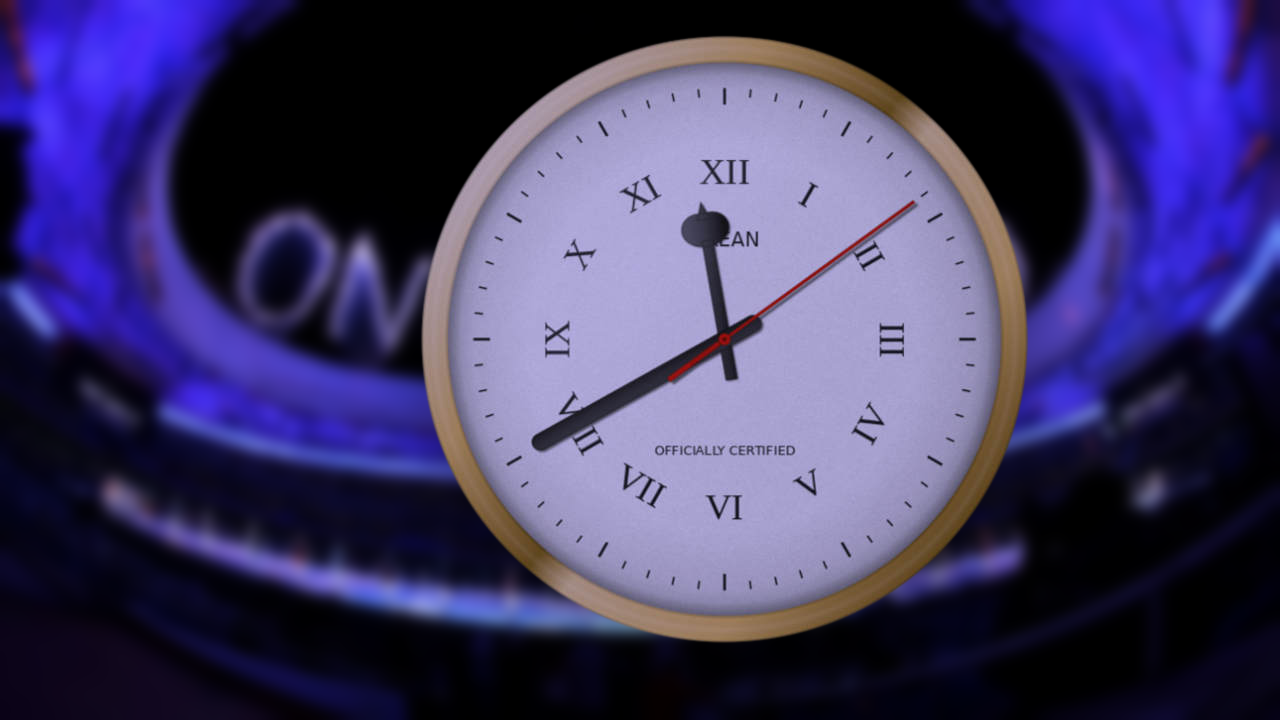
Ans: 11:40:09
